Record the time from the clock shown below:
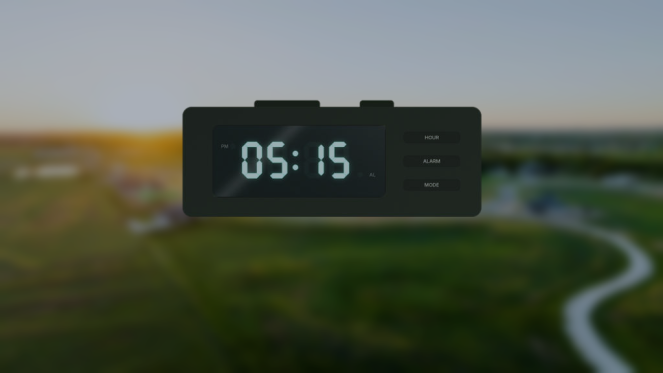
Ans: 5:15
